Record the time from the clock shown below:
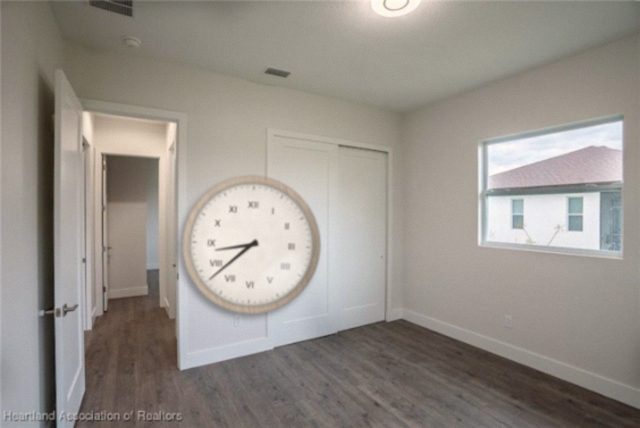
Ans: 8:38
